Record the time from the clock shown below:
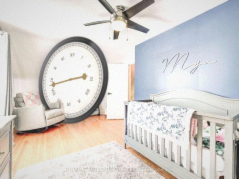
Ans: 2:43
